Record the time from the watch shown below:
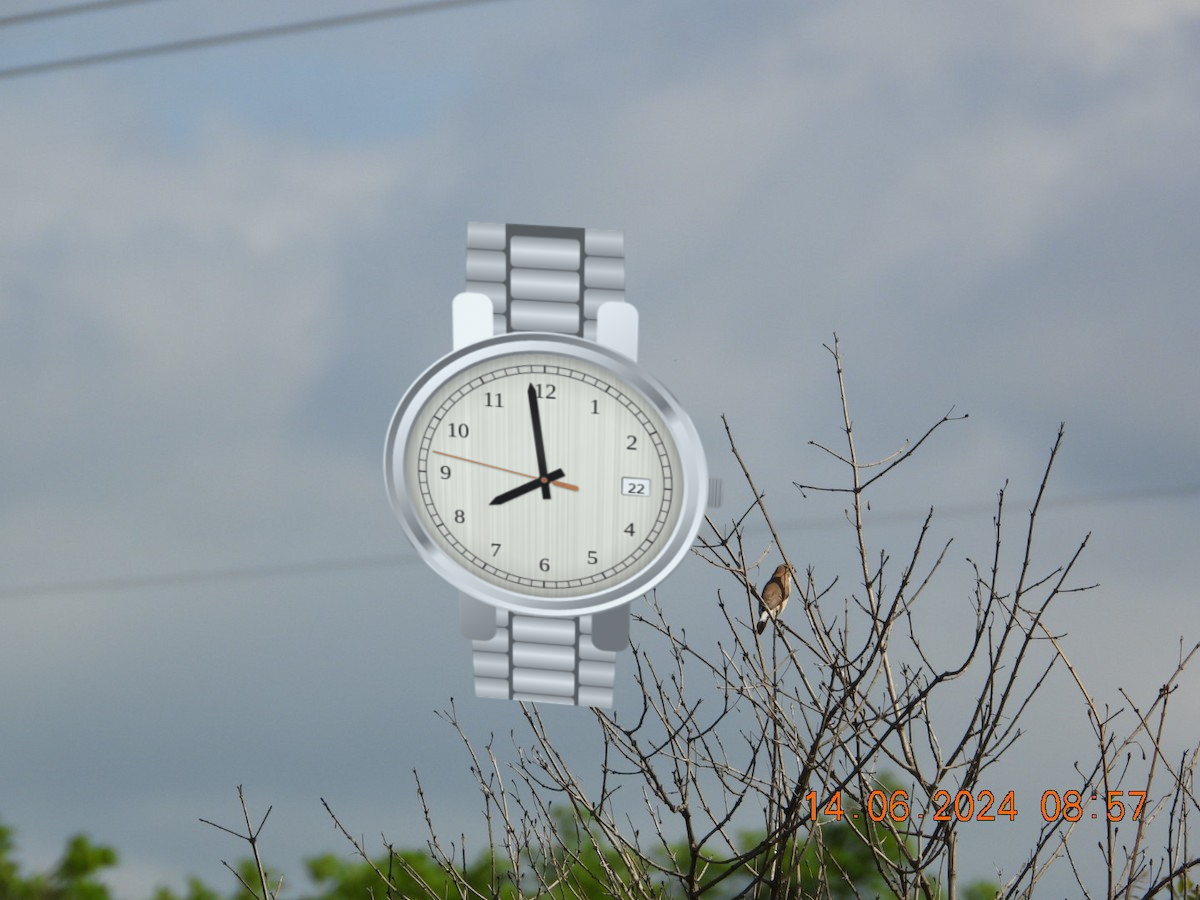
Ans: 7:58:47
